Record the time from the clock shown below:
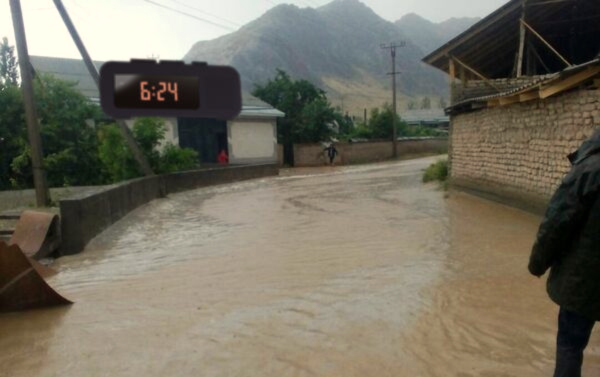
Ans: 6:24
